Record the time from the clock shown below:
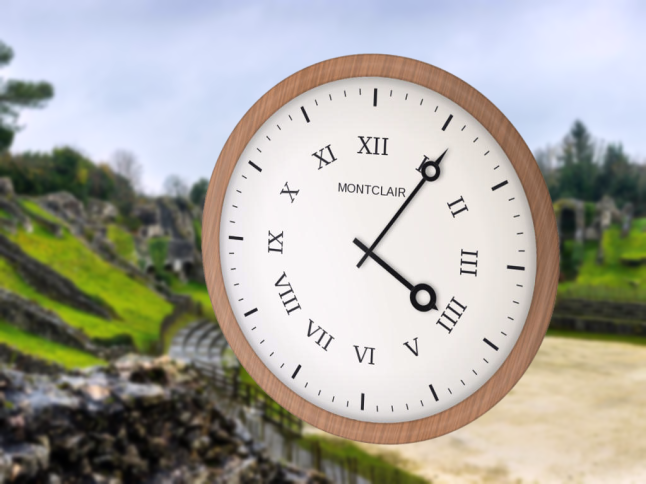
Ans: 4:06
